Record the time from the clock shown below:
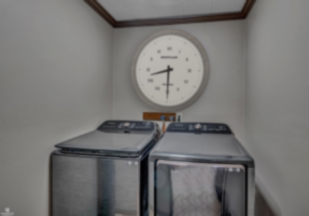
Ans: 8:30
